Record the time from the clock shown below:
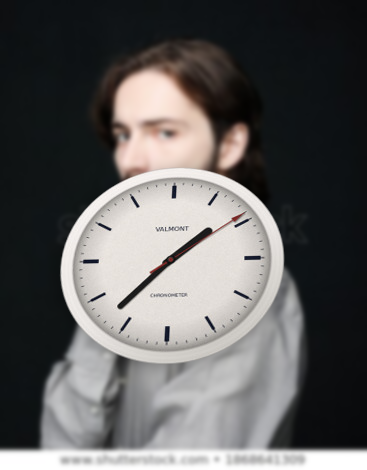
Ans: 1:37:09
